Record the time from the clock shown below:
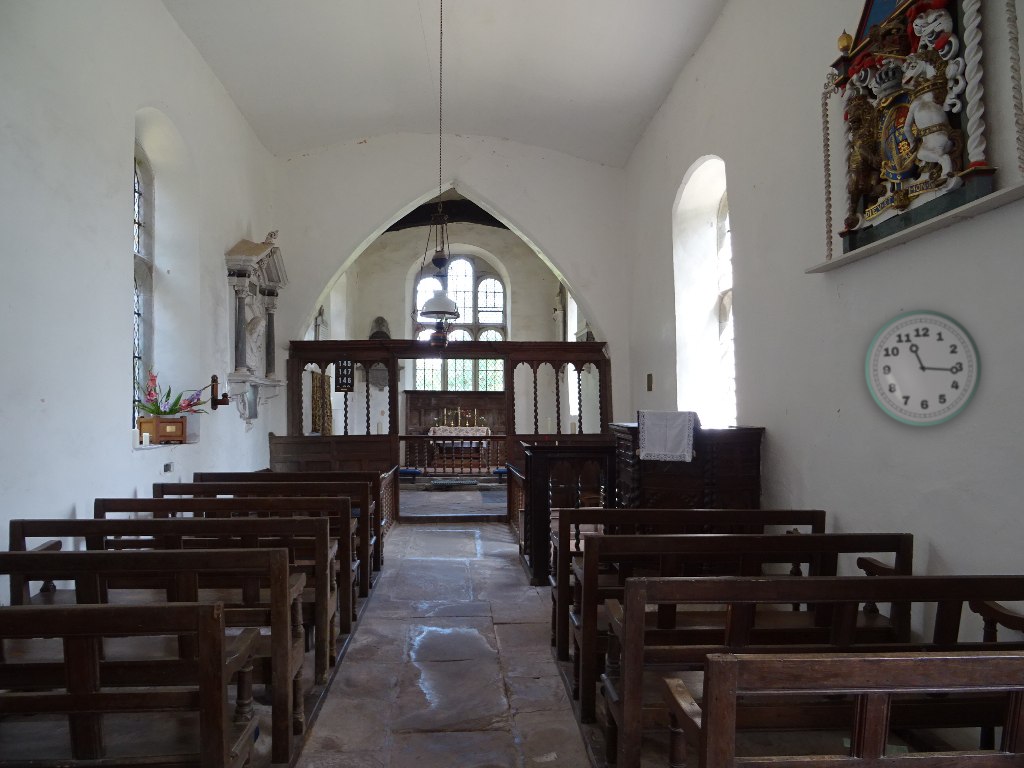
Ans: 11:16
